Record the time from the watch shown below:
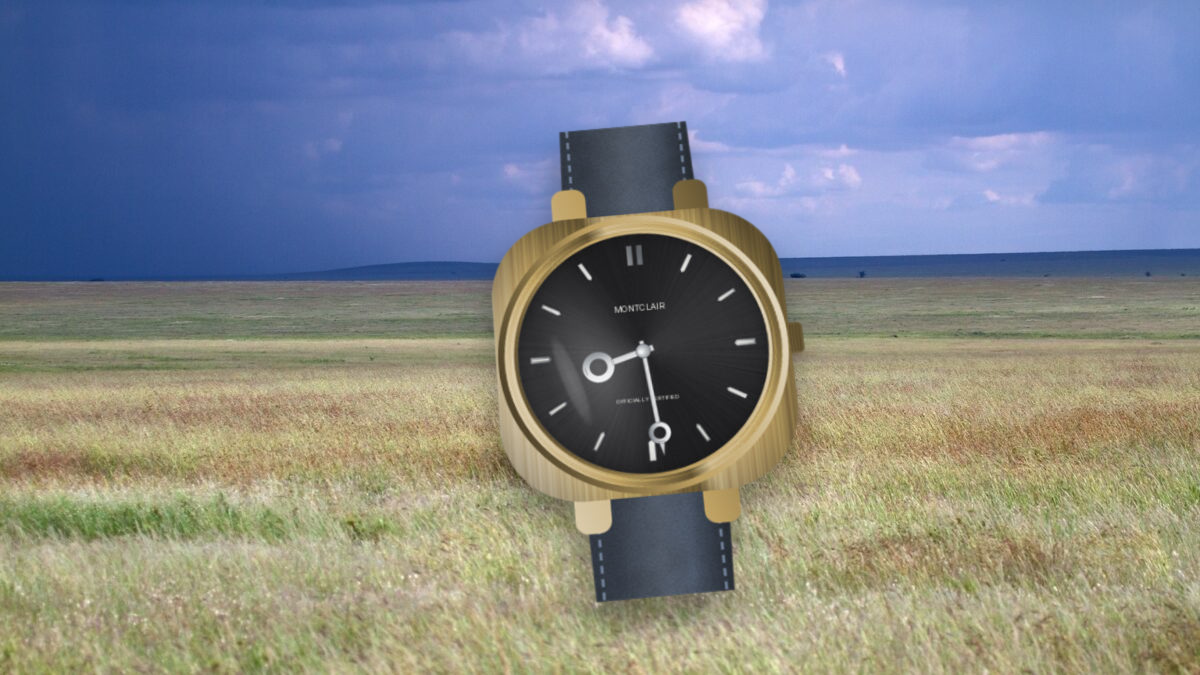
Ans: 8:29
